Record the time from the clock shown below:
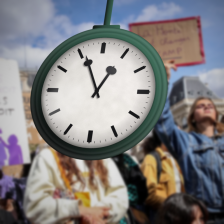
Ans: 12:56
